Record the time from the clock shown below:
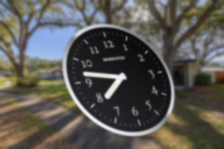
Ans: 7:47
